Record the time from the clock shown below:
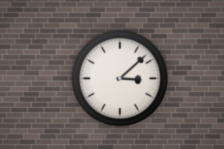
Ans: 3:08
